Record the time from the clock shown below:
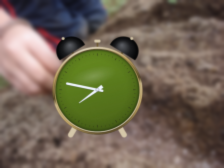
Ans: 7:47
